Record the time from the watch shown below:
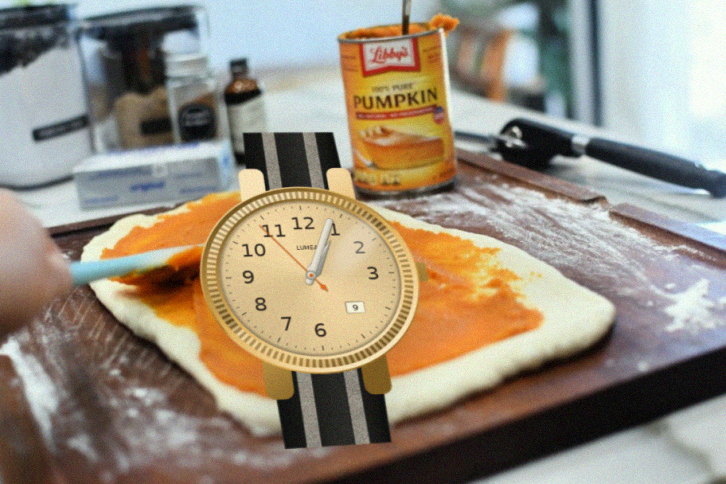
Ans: 1:03:54
